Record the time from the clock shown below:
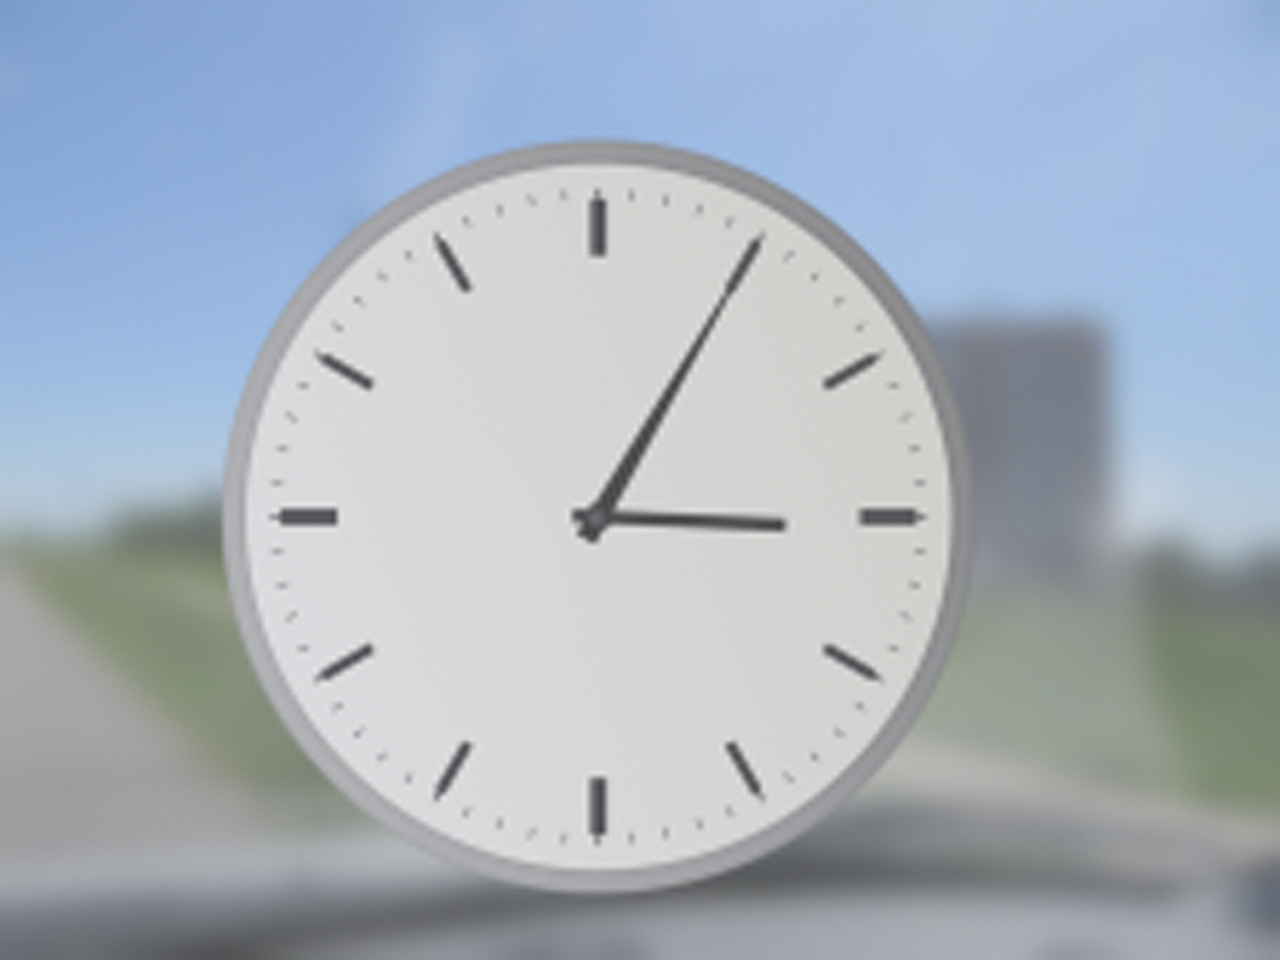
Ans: 3:05
